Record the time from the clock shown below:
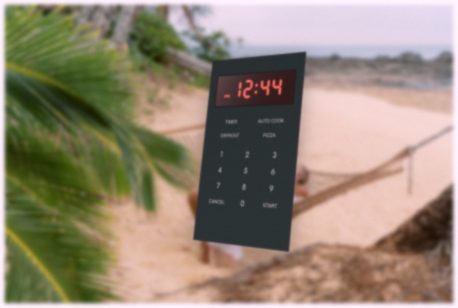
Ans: 12:44
